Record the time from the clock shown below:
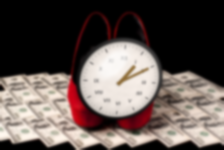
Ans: 1:10
